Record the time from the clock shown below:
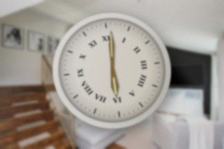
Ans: 6:01
